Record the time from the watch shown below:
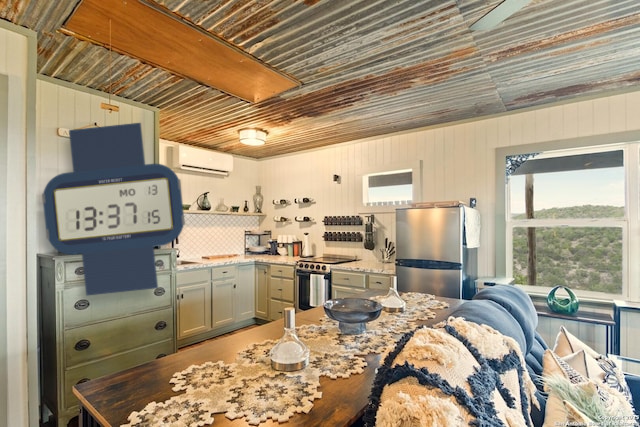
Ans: 13:37:15
